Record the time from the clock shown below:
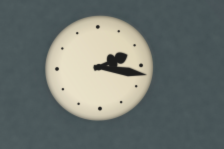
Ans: 2:17
